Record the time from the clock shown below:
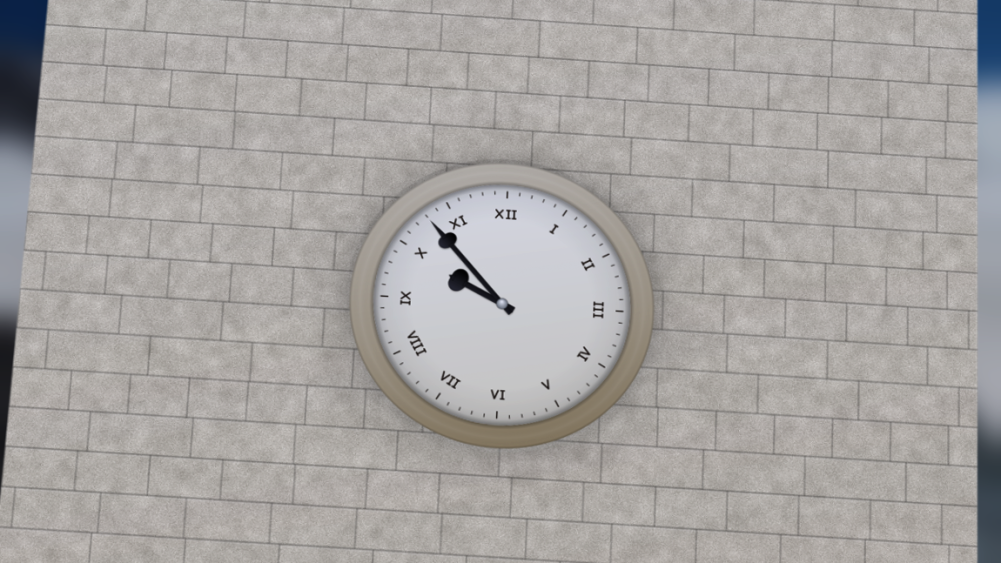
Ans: 9:53
